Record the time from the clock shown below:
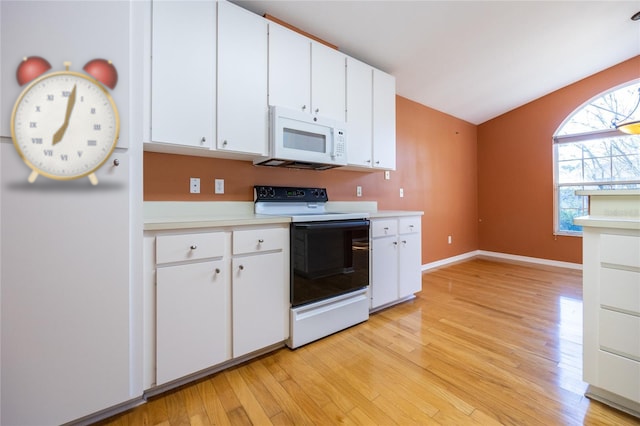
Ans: 7:02
